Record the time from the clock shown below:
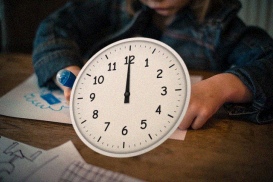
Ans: 12:00
